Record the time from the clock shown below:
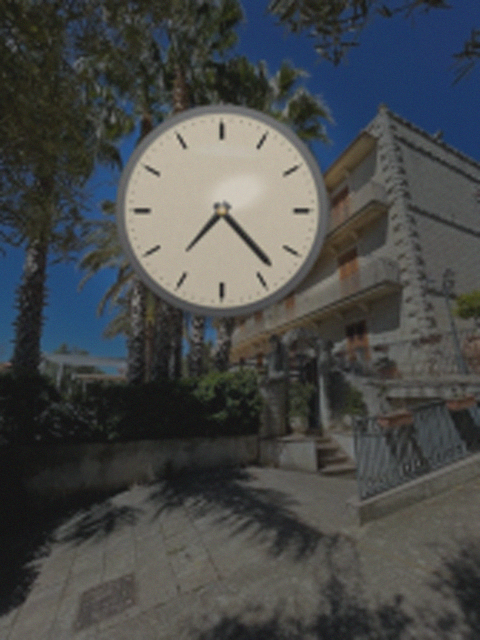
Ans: 7:23
